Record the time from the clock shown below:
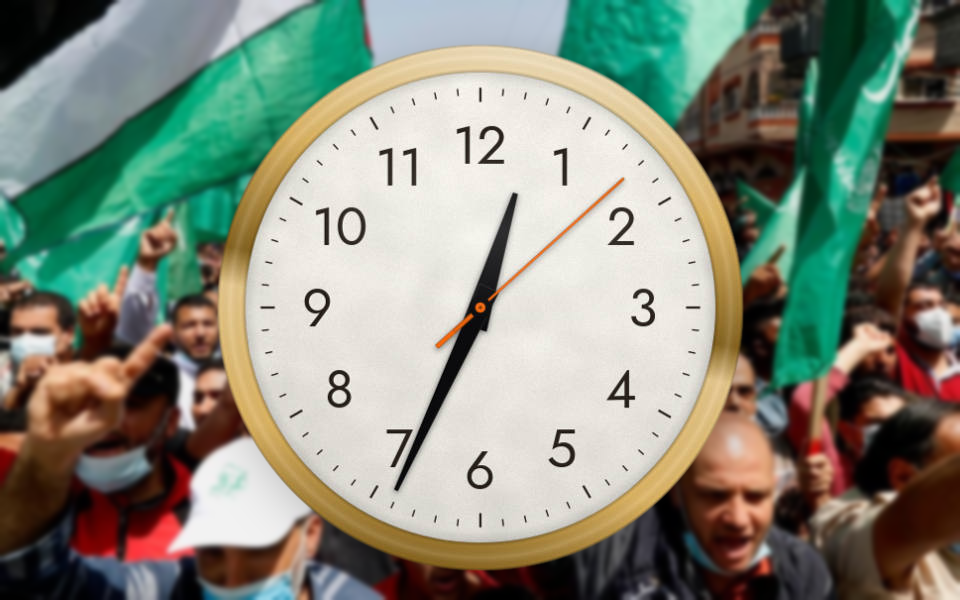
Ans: 12:34:08
